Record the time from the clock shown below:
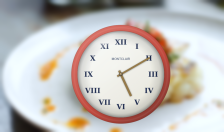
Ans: 5:10
